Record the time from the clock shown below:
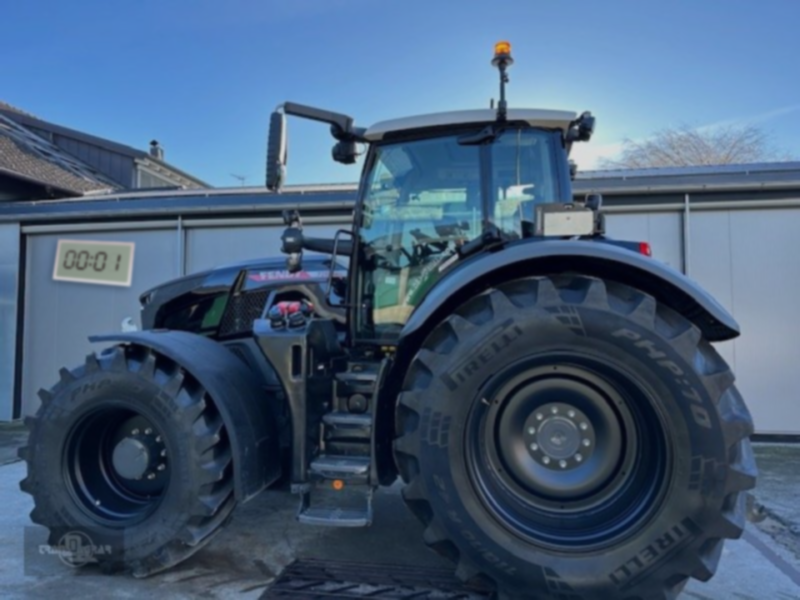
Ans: 0:01
